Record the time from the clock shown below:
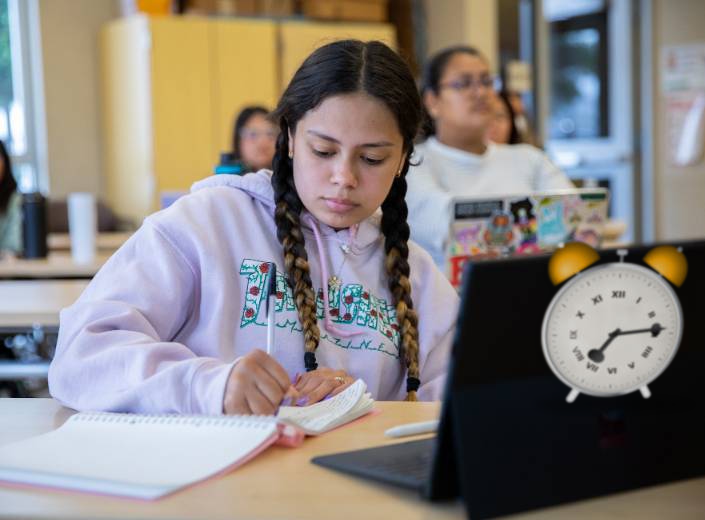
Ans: 7:14
